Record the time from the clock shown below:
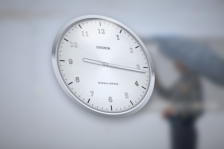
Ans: 9:16
